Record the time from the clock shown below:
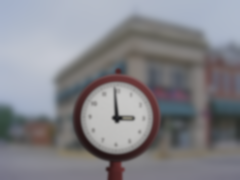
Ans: 2:59
